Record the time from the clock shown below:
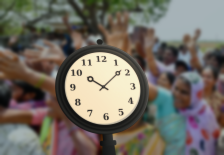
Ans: 10:08
